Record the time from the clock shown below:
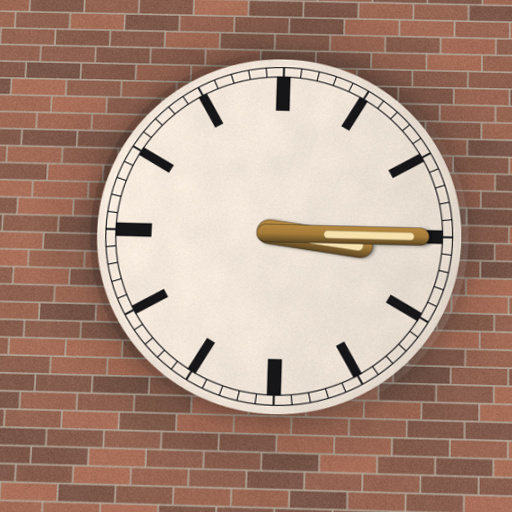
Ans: 3:15
